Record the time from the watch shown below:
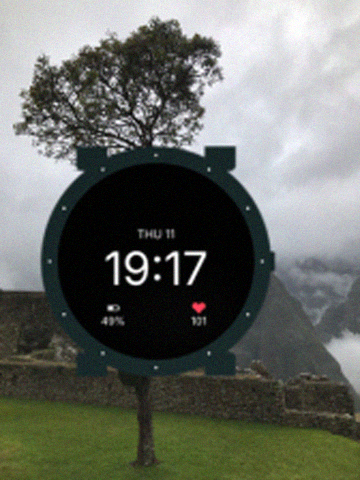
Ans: 19:17
